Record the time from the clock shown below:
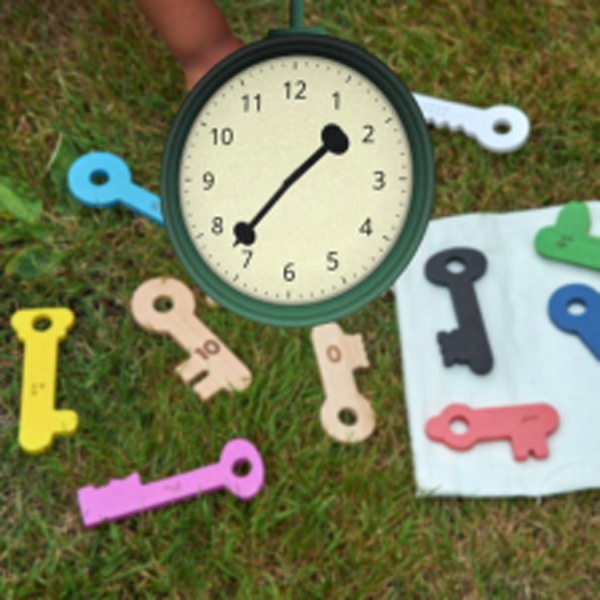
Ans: 1:37
